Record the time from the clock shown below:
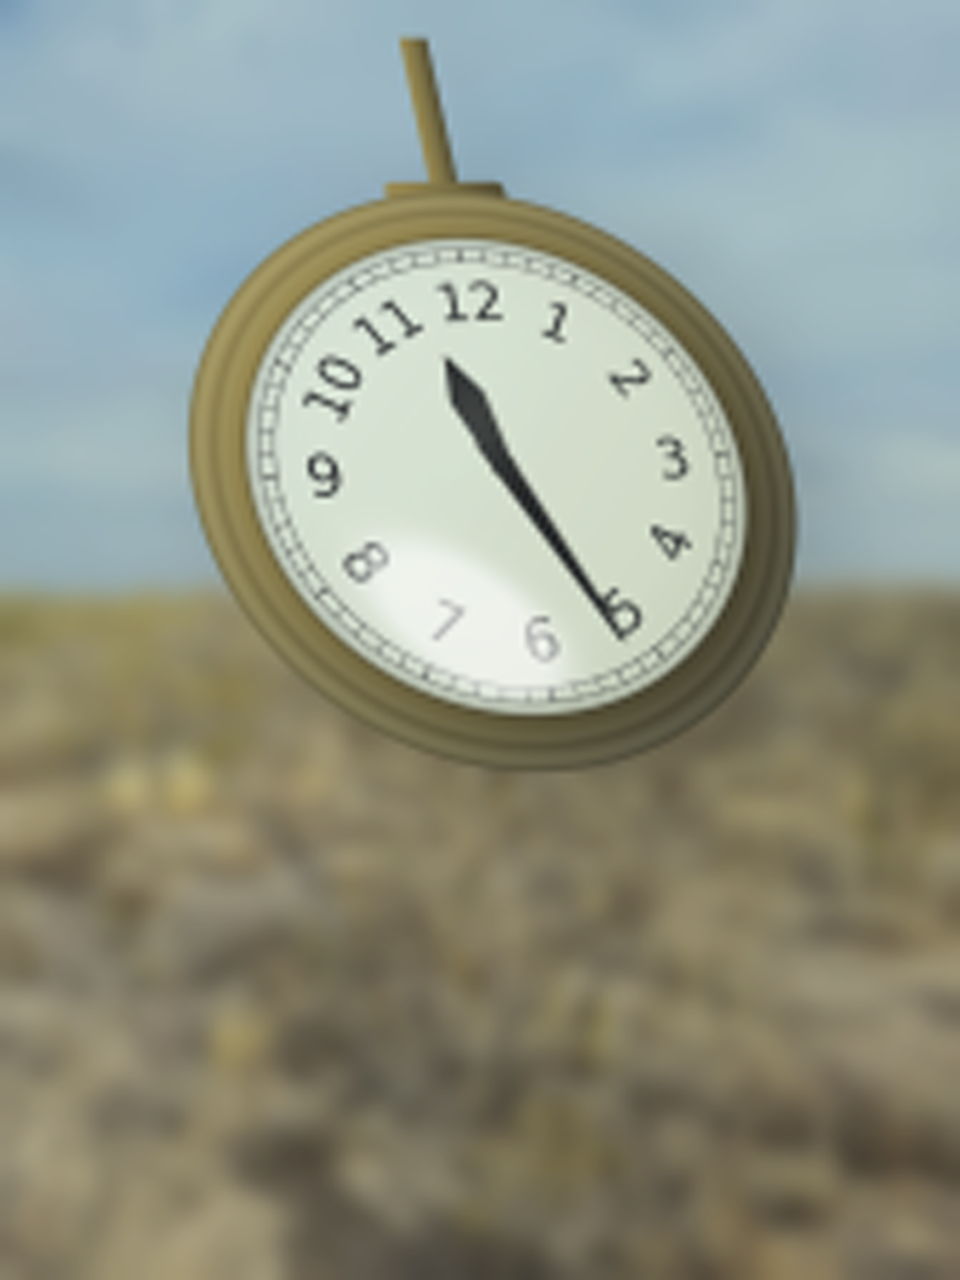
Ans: 11:26
